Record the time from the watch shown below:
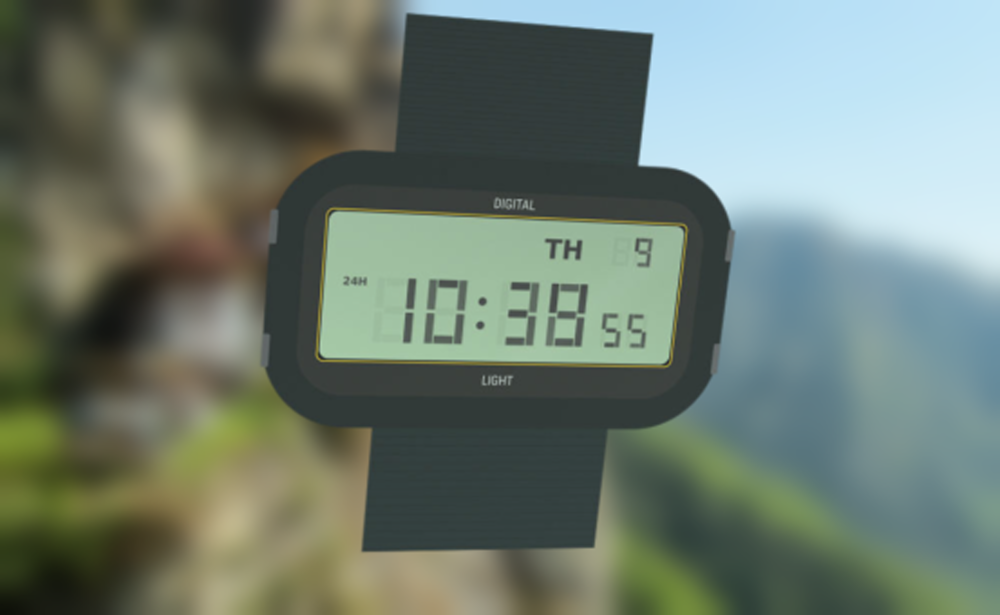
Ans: 10:38:55
